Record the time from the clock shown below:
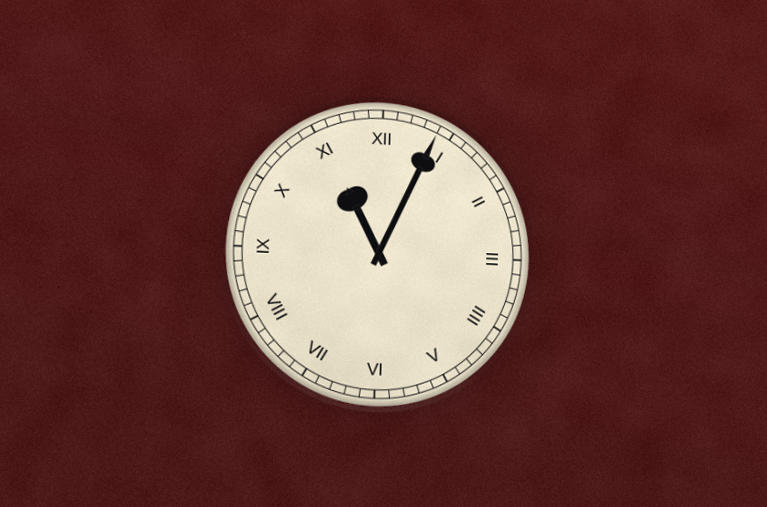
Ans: 11:04
